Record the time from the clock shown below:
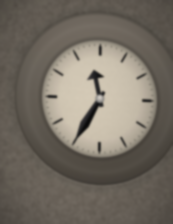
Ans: 11:35
